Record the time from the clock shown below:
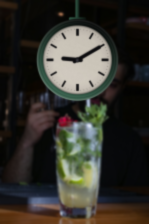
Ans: 9:10
